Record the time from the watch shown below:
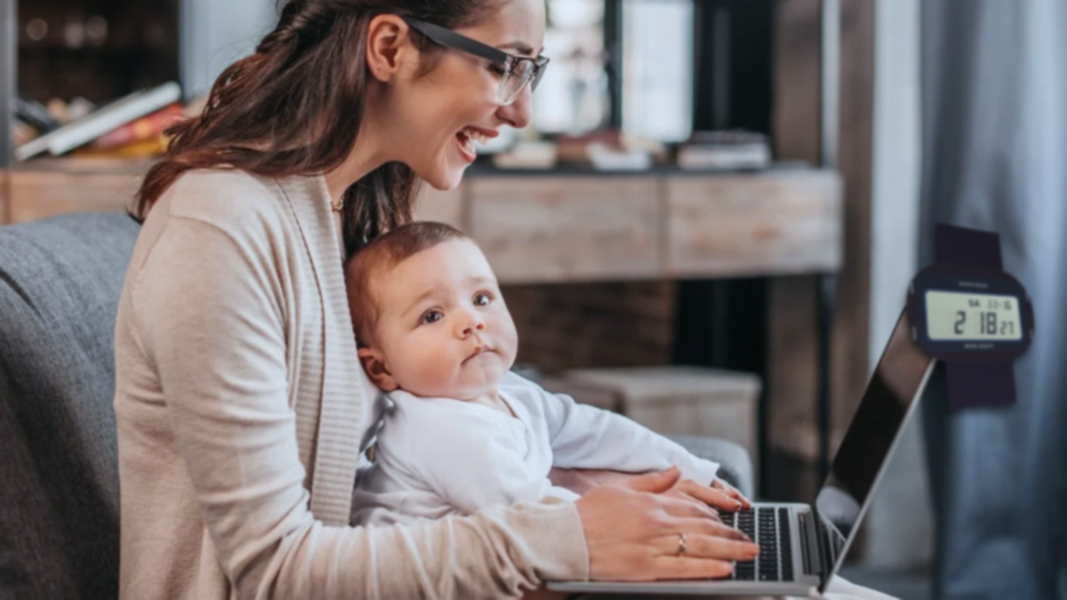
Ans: 2:18
